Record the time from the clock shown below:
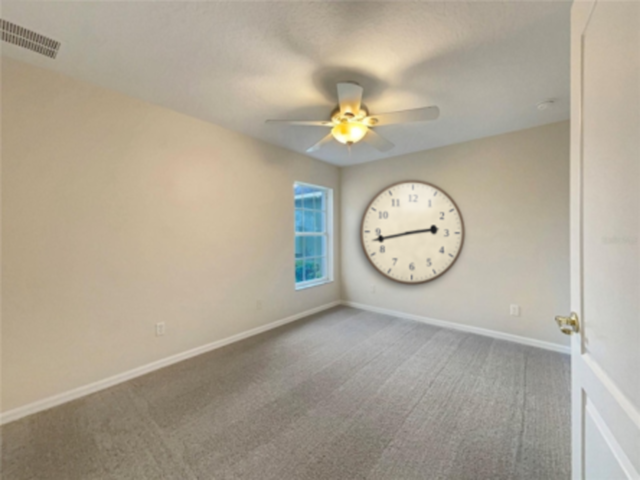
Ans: 2:43
